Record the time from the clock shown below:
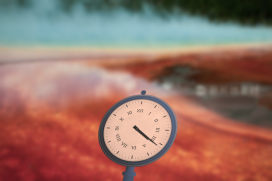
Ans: 4:21
